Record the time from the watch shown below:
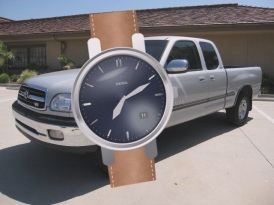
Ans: 7:11
